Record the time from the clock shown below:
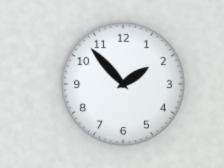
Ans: 1:53
